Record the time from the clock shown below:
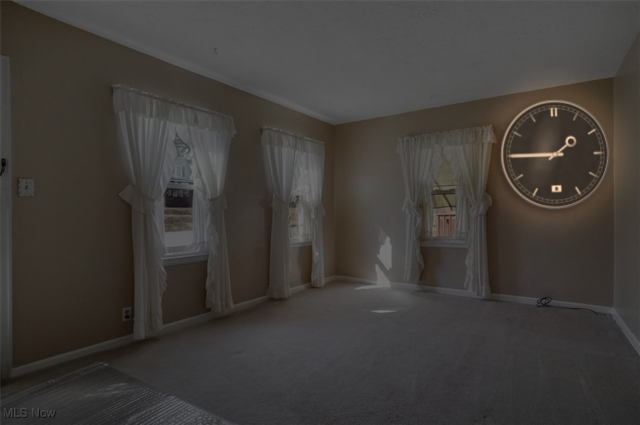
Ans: 1:45
